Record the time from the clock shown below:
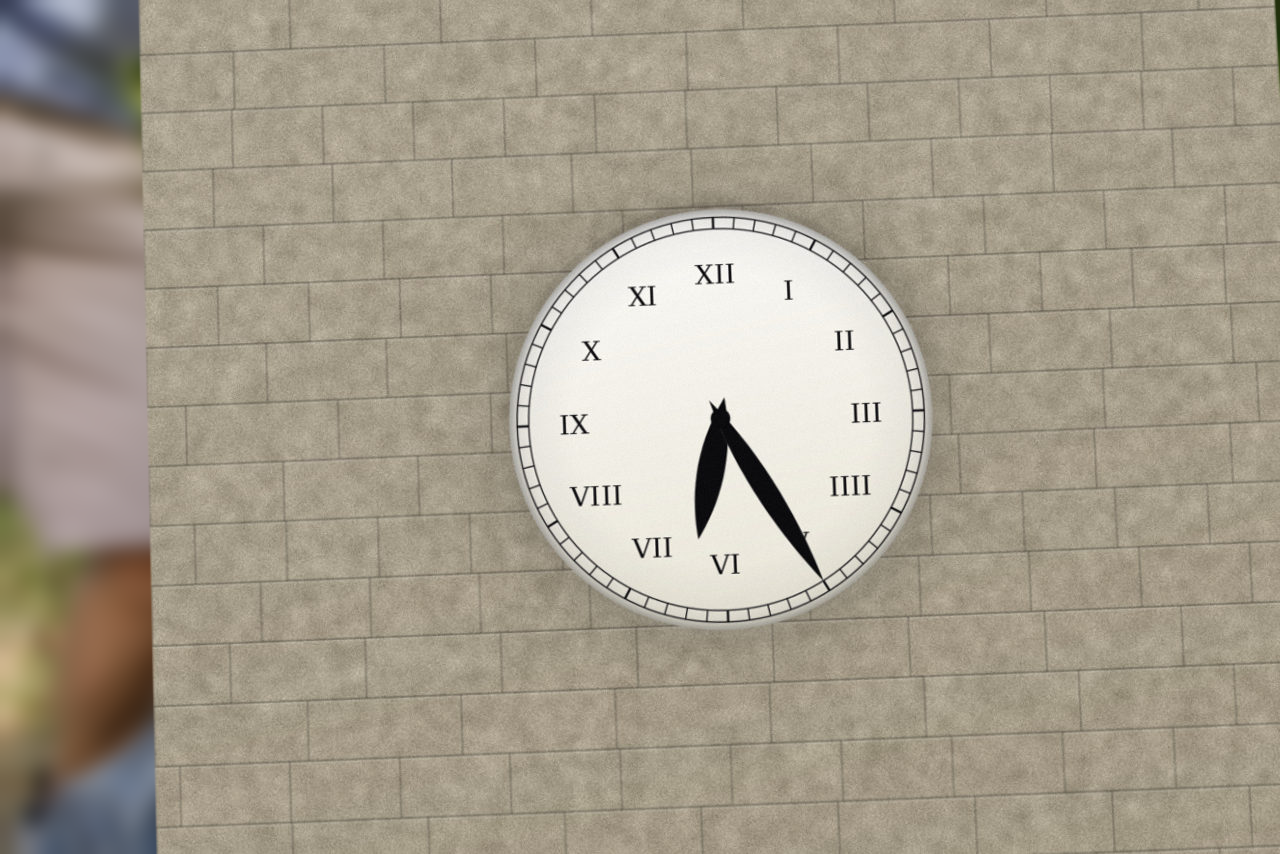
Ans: 6:25
